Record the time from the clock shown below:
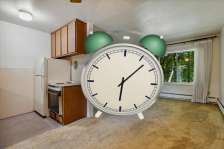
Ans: 6:07
